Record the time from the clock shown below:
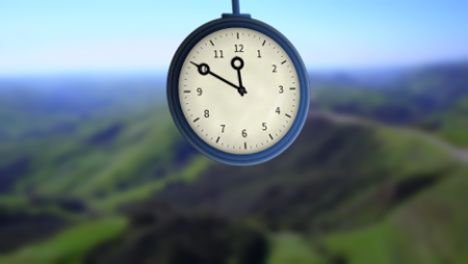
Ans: 11:50
